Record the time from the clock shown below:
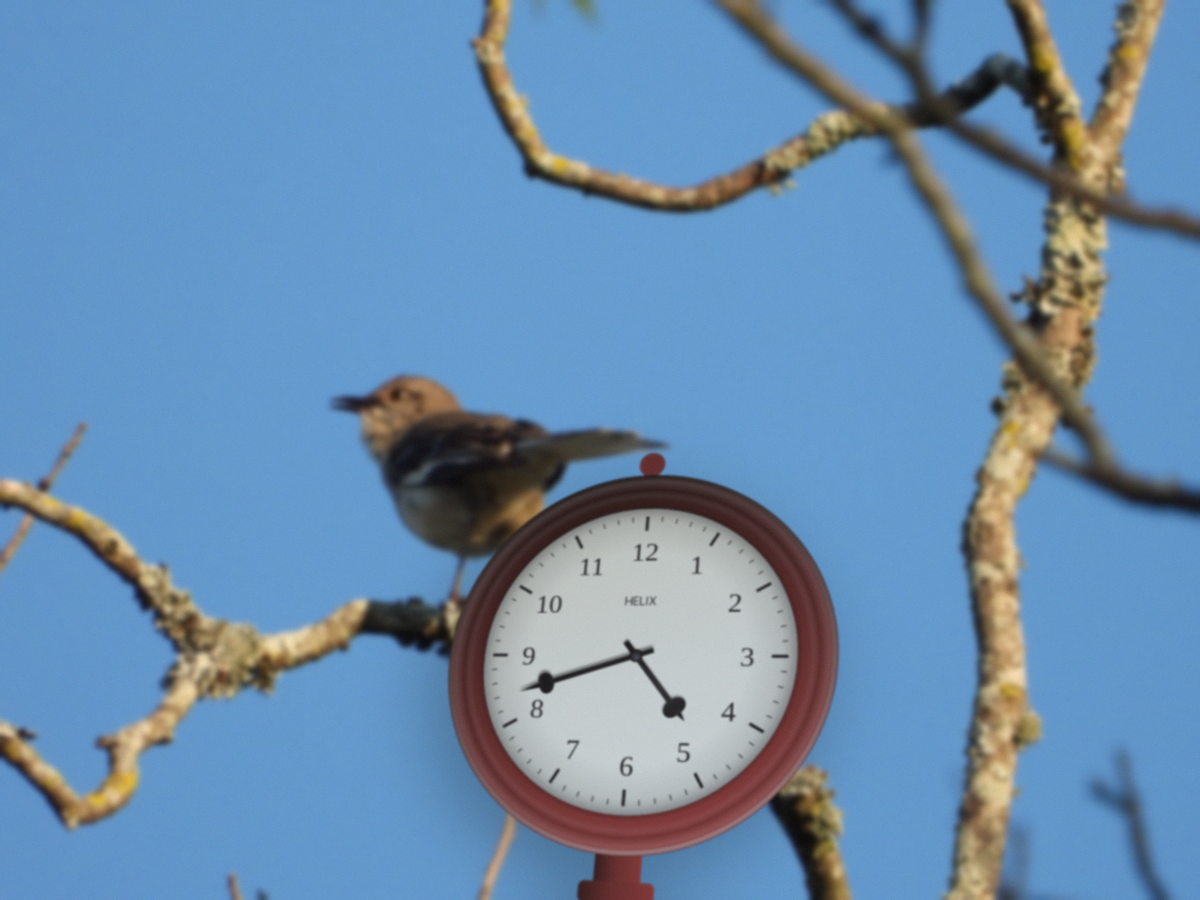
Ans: 4:42
